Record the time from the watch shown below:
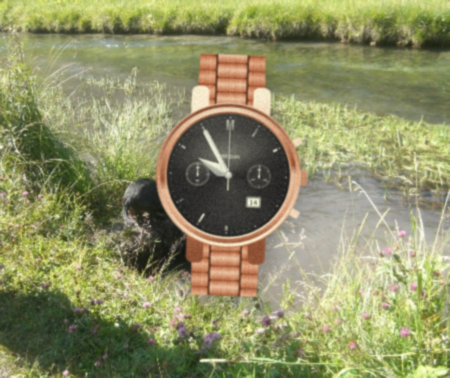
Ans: 9:55
